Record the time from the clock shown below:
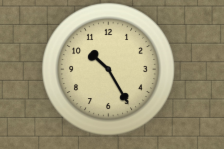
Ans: 10:25
